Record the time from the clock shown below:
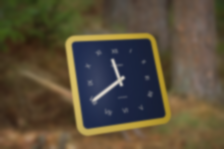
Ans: 11:40
